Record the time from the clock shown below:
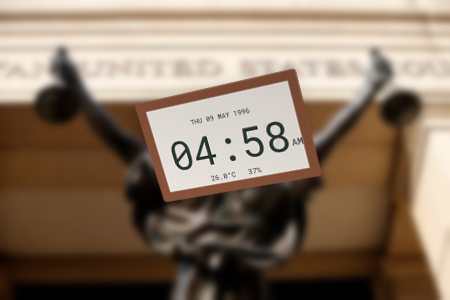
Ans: 4:58
